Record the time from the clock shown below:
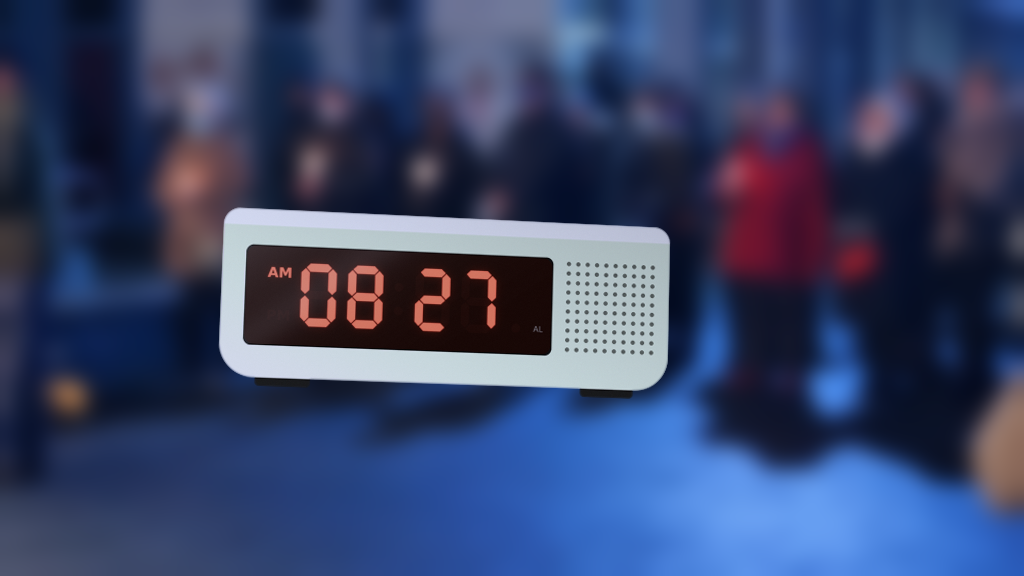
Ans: 8:27
